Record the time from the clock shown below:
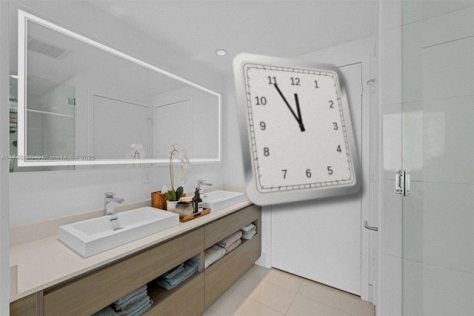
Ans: 11:55
